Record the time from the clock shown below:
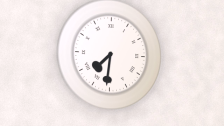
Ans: 7:31
